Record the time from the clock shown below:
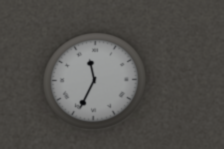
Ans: 11:34
